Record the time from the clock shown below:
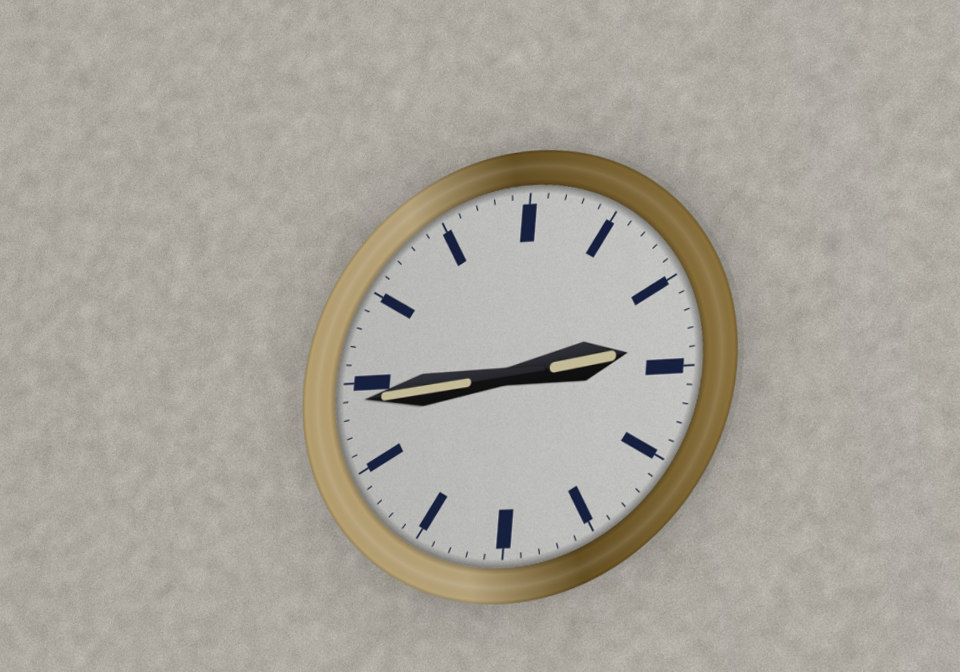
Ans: 2:44
